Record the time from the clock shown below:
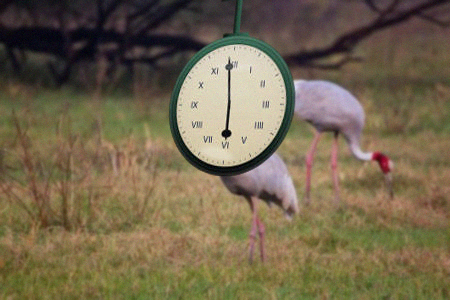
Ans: 5:59
